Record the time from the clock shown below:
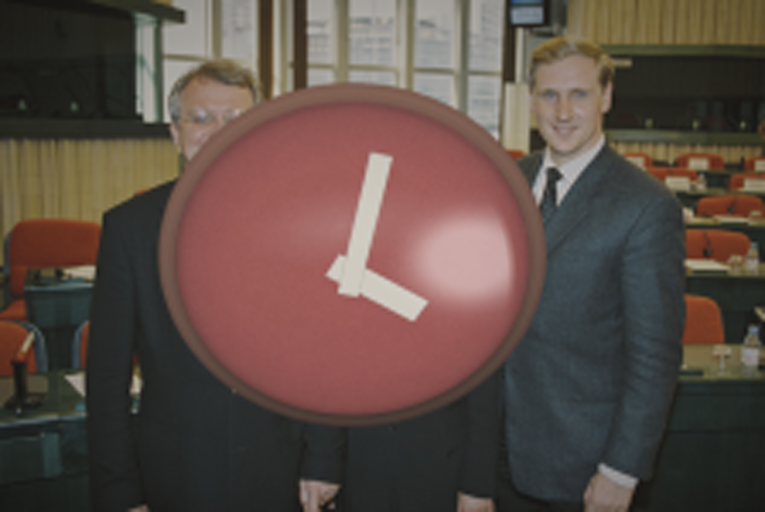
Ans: 4:02
